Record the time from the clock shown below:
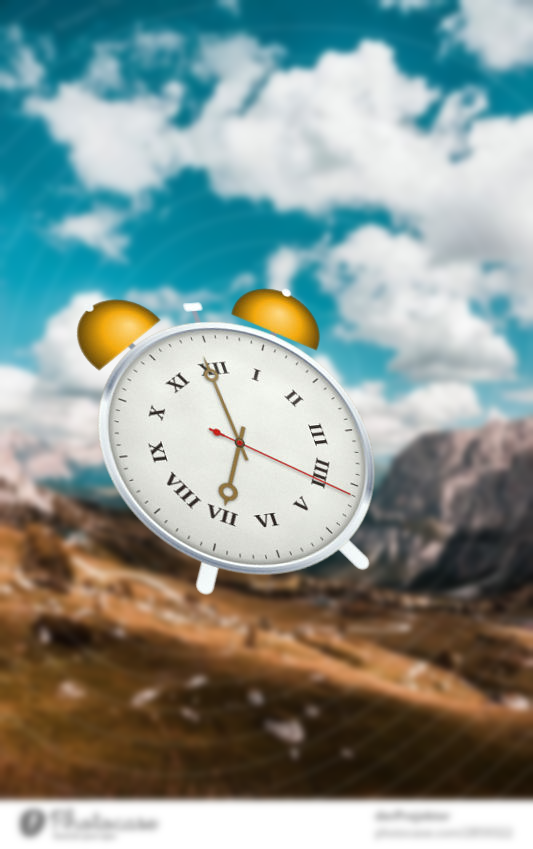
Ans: 6:59:21
